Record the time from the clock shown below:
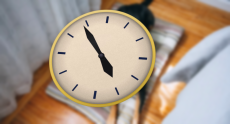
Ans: 4:54
